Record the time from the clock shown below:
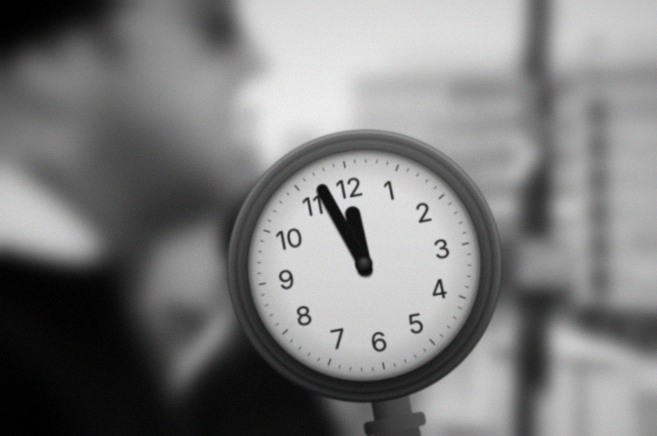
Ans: 11:57
